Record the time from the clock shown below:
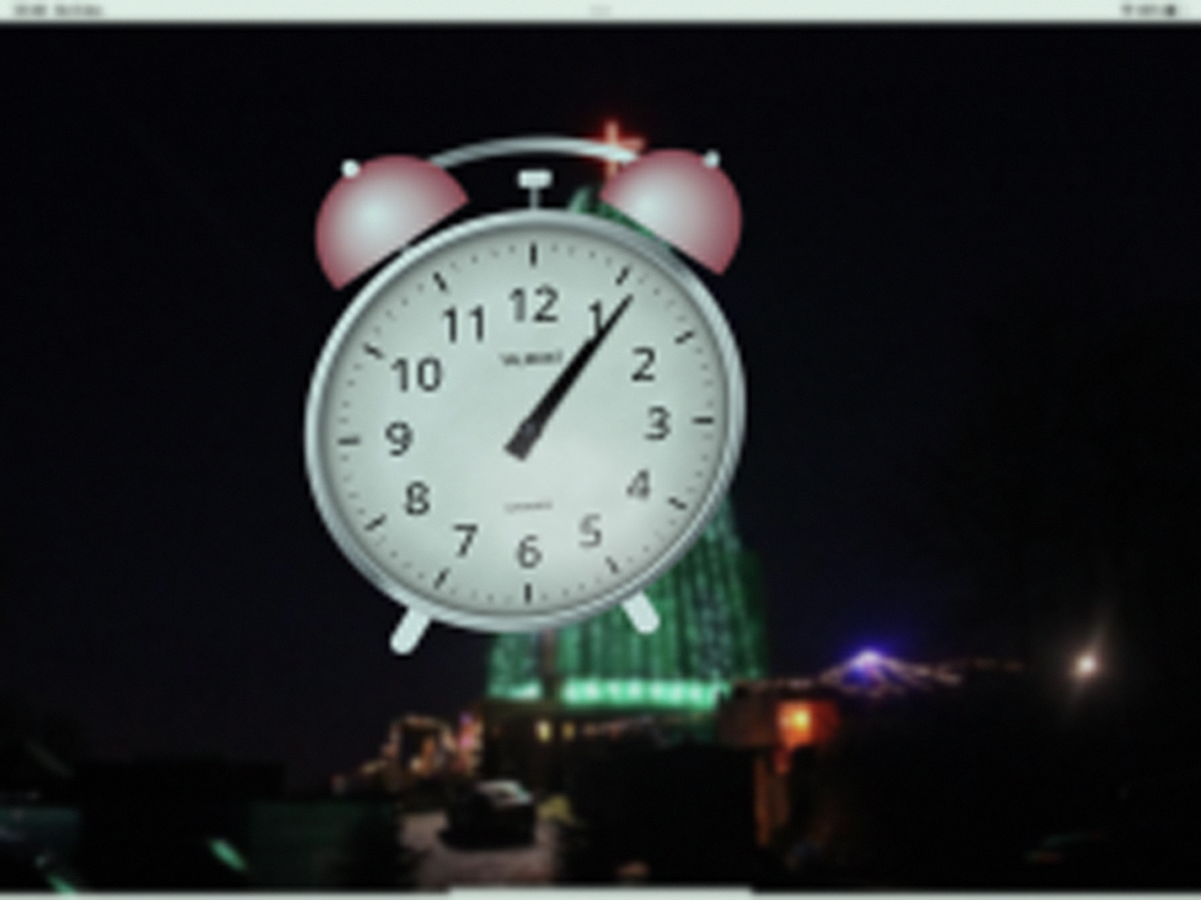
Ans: 1:06
